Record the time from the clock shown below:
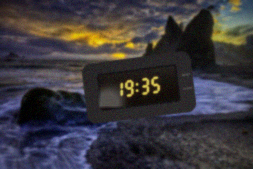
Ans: 19:35
